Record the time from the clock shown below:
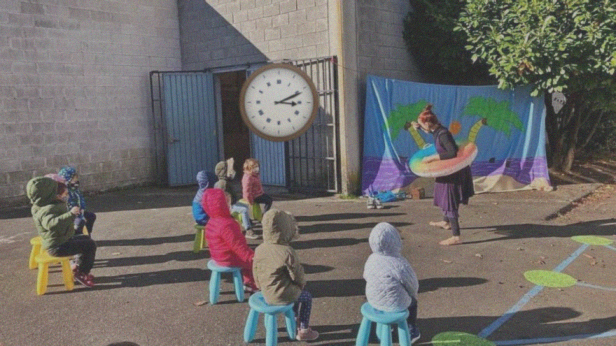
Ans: 3:11
